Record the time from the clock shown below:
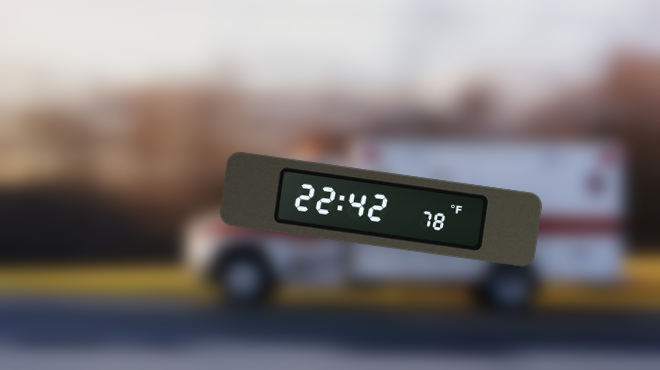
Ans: 22:42
